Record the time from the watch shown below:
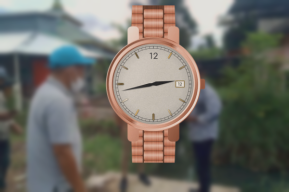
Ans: 2:43
